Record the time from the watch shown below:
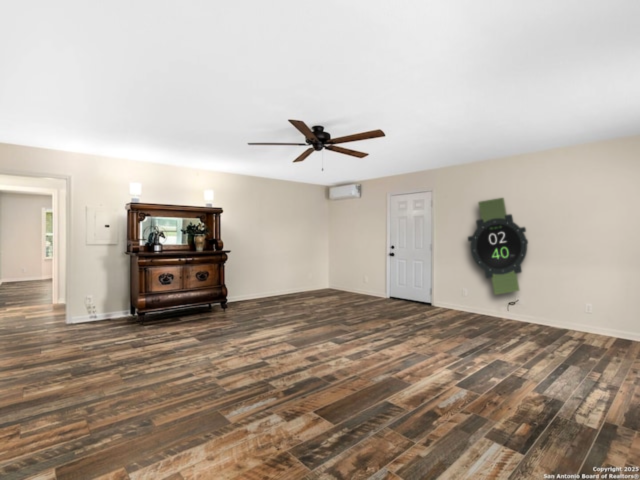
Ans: 2:40
